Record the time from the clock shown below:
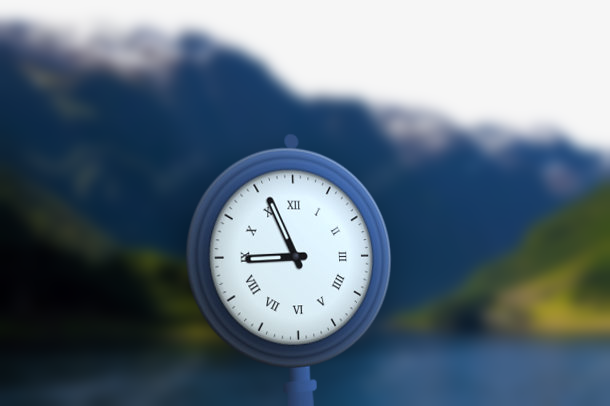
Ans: 8:56
